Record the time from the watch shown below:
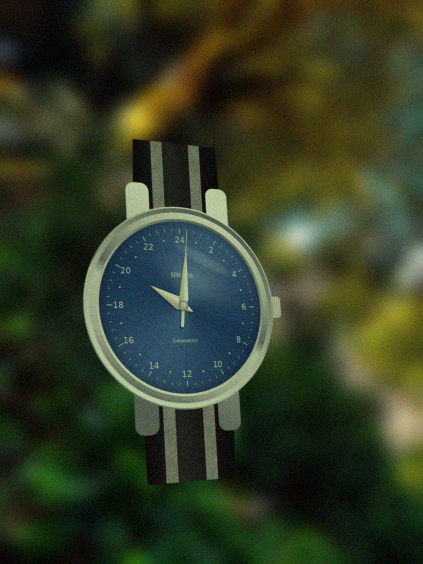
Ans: 20:01:01
